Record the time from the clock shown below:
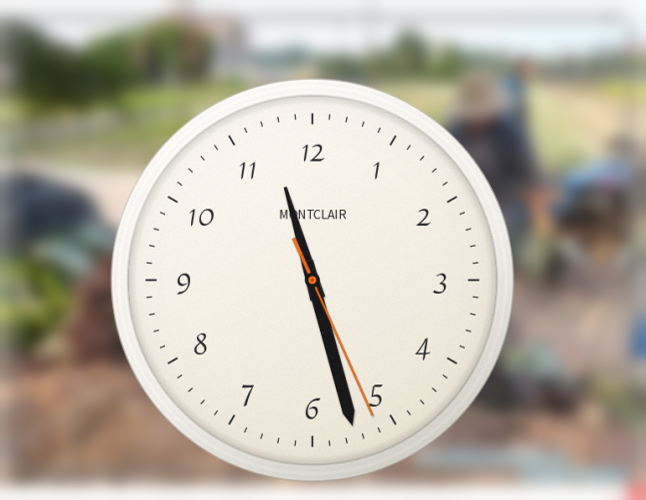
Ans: 11:27:26
